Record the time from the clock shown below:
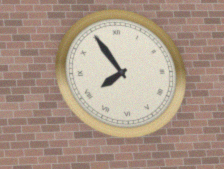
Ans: 7:55
